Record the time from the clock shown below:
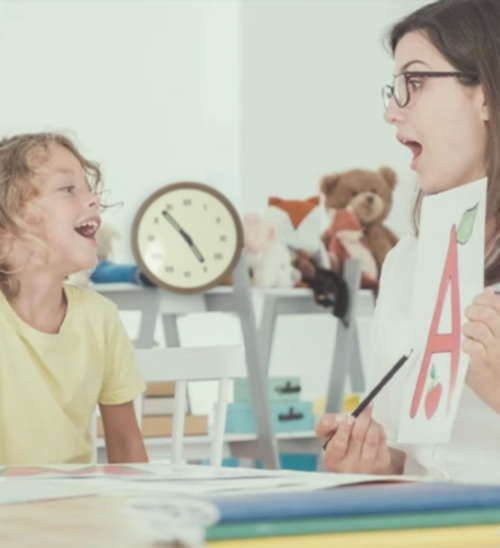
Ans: 4:53
